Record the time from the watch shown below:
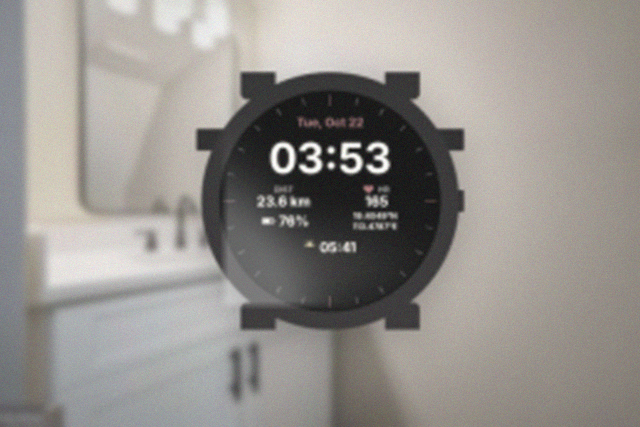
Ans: 3:53
